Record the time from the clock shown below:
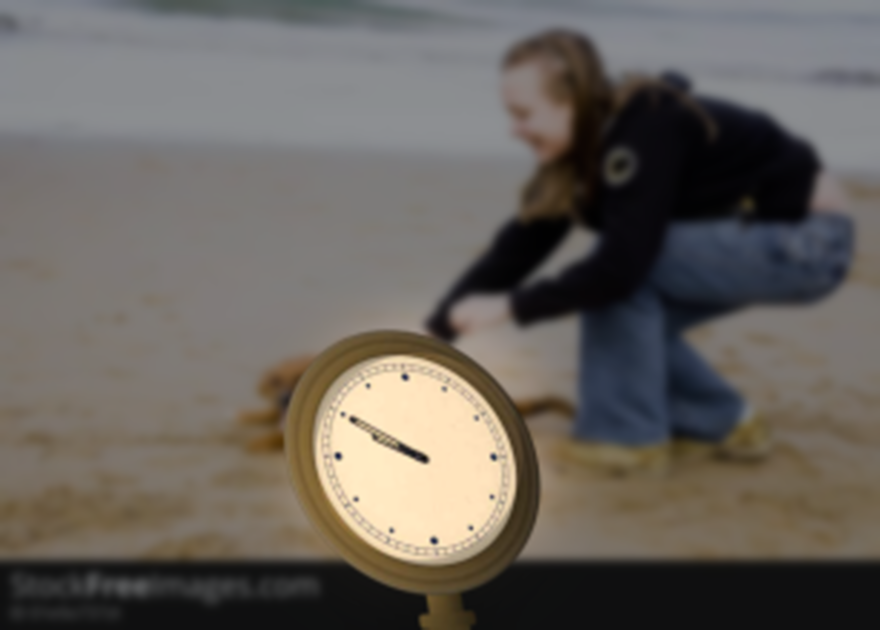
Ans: 9:50
